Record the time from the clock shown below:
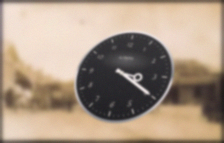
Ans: 3:20
